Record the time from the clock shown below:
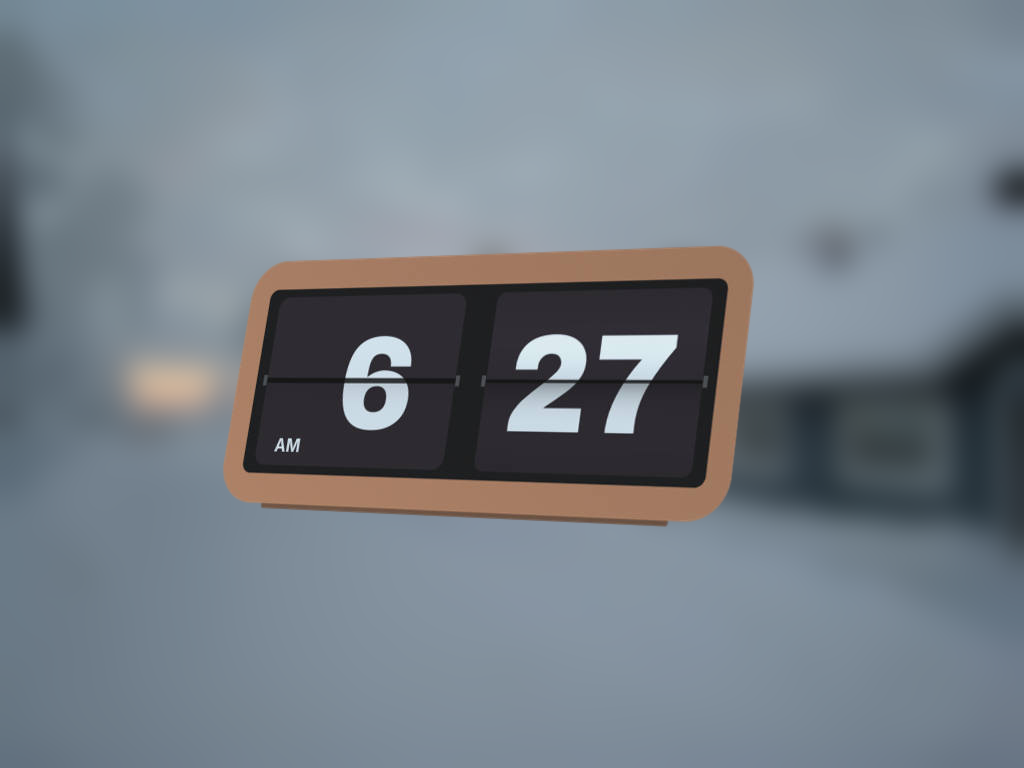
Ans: 6:27
